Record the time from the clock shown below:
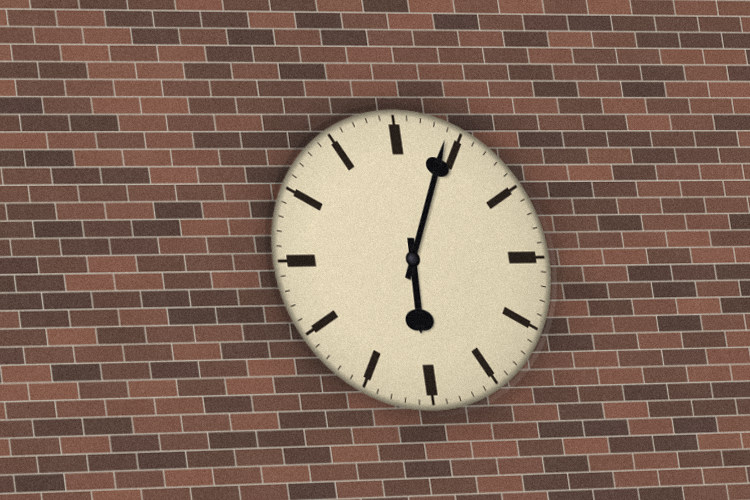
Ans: 6:04
